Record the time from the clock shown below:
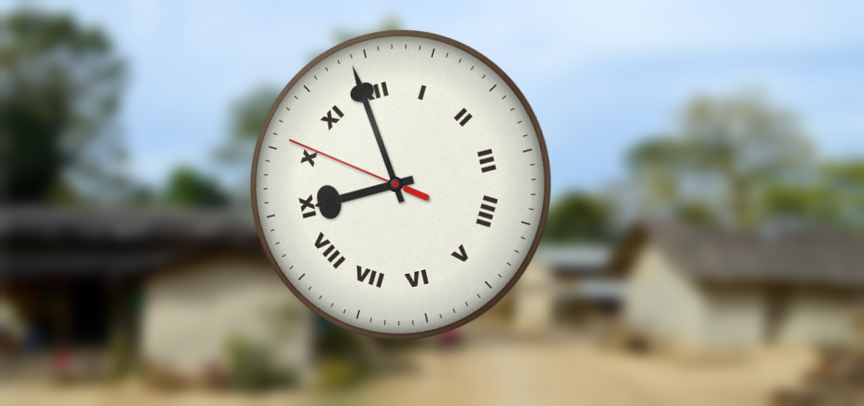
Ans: 8:58:51
